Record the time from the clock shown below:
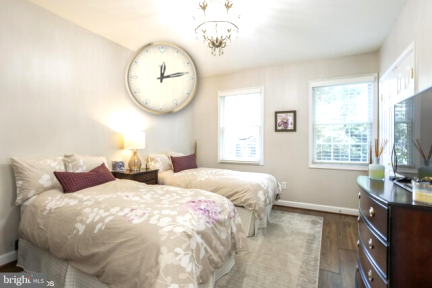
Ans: 12:13
